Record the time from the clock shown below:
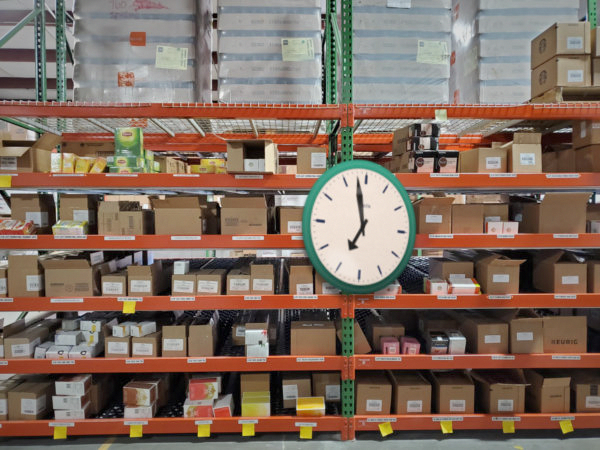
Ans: 6:58
